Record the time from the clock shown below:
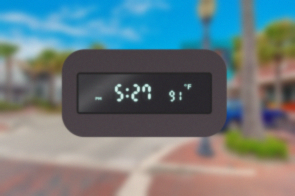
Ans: 5:27
